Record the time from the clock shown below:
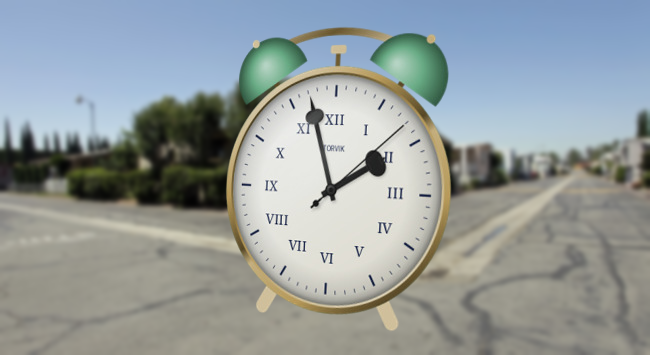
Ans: 1:57:08
